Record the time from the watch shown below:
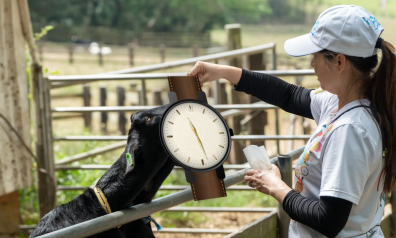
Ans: 11:28
